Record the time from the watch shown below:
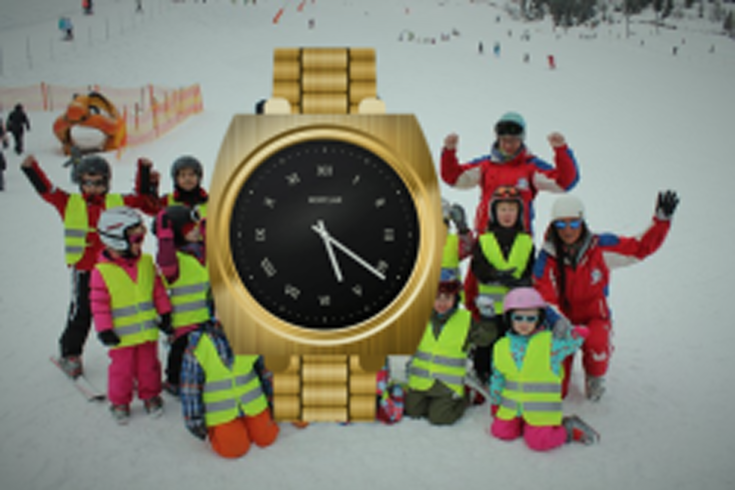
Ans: 5:21
